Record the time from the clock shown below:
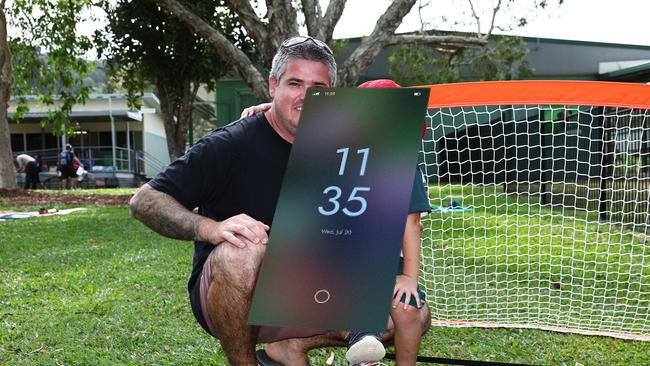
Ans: 11:35
